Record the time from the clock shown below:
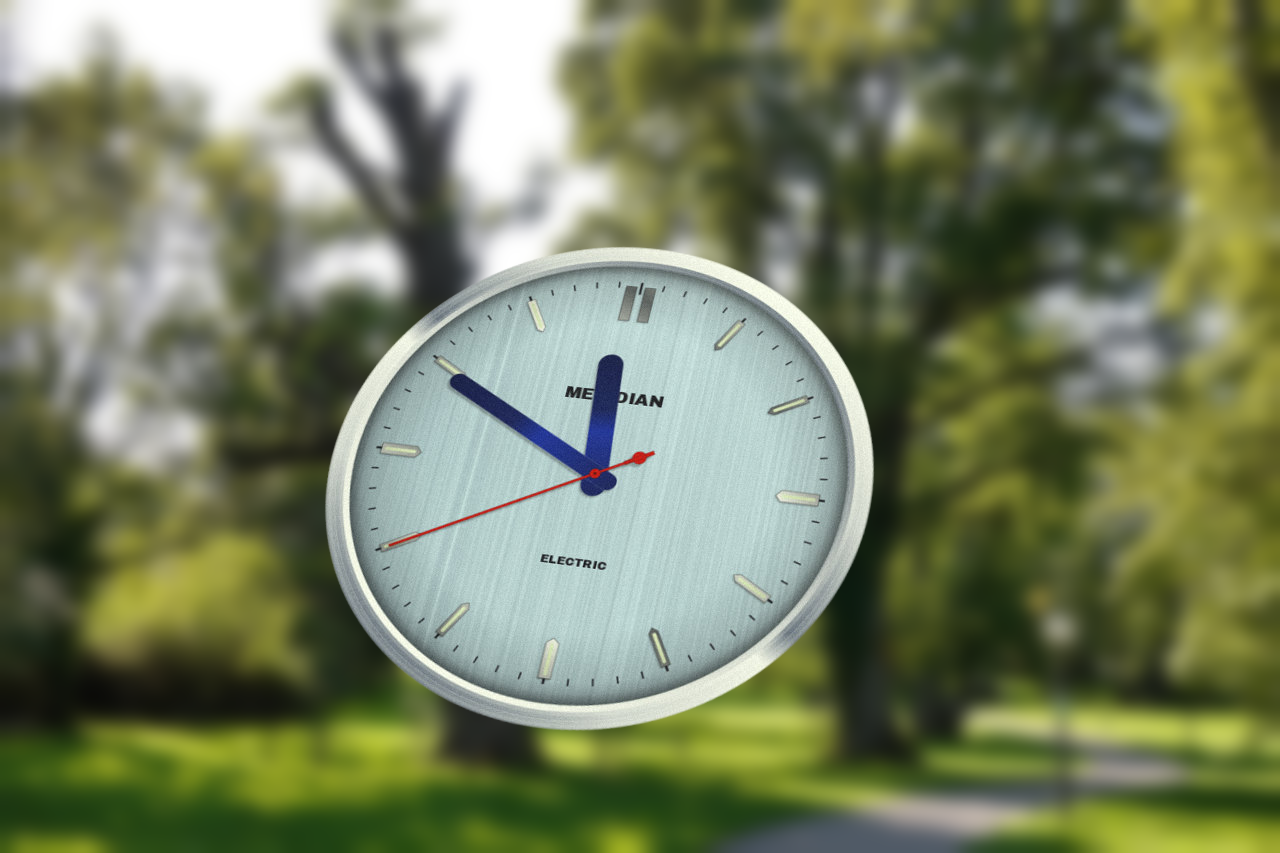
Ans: 11:49:40
